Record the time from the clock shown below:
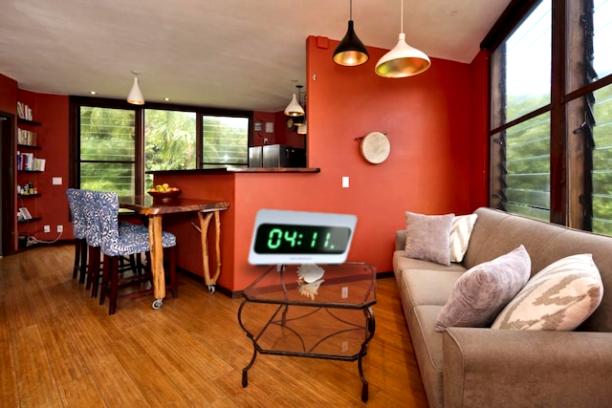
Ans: 4:11
